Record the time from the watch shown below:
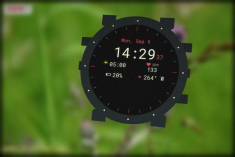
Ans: 14:29
